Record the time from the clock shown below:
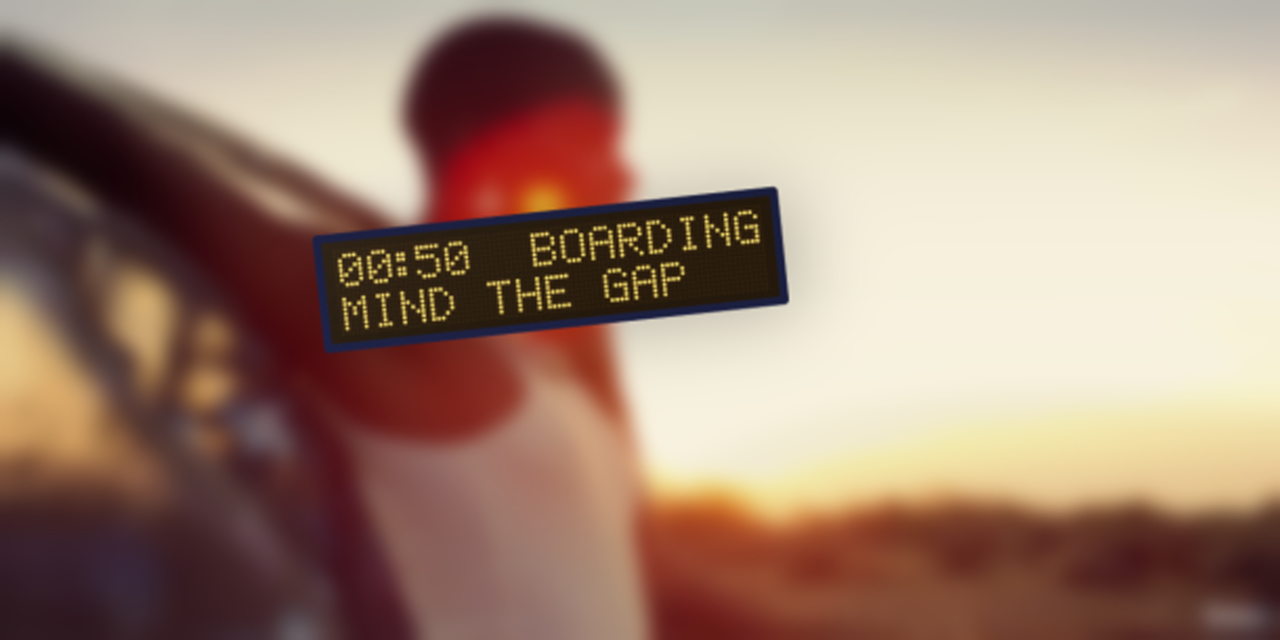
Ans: 0:50
